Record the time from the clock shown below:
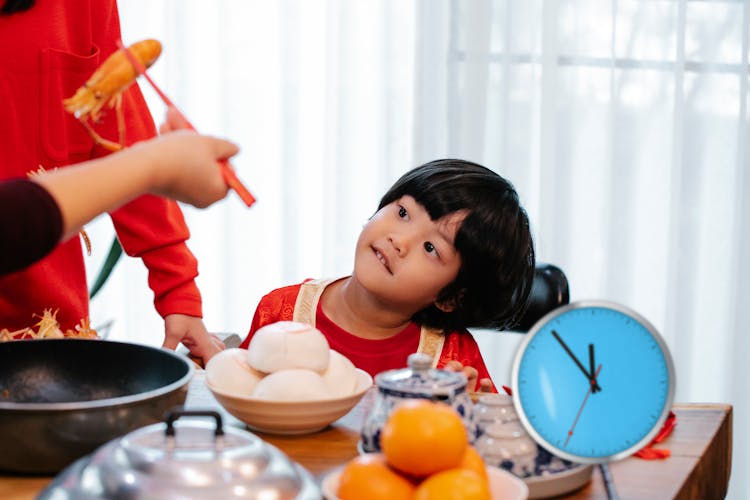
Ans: 11:53:34
